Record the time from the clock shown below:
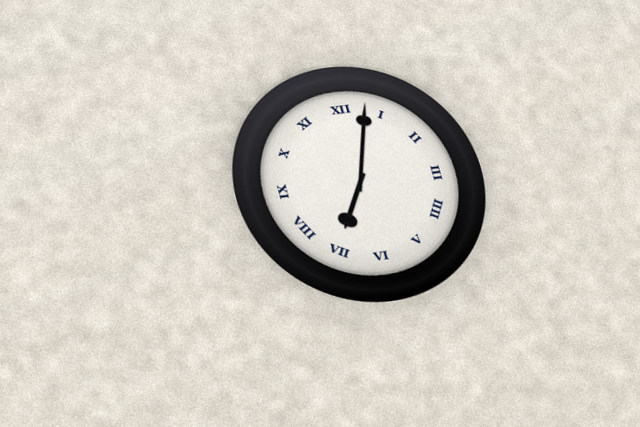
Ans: 7:03
